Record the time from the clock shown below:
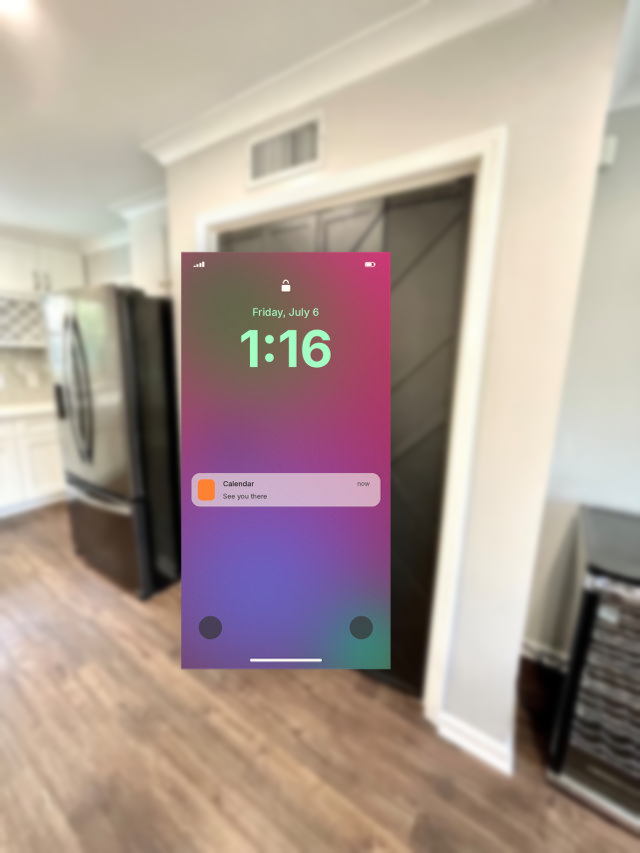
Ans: 1:16
